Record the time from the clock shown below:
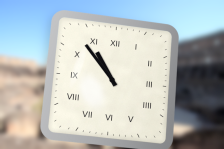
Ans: 10:53
